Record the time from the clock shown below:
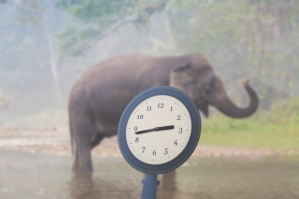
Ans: 2:43
